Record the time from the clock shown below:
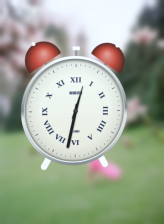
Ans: 12:32
